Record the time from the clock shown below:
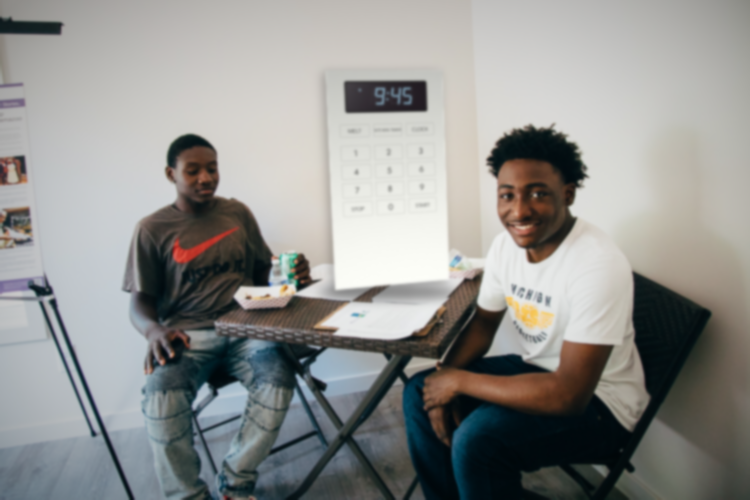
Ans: 9:45
